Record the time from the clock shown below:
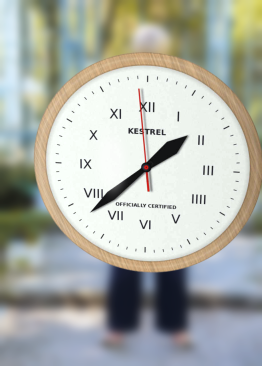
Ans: 1:37:59
